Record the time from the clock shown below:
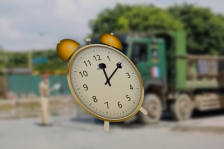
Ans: 12:10
